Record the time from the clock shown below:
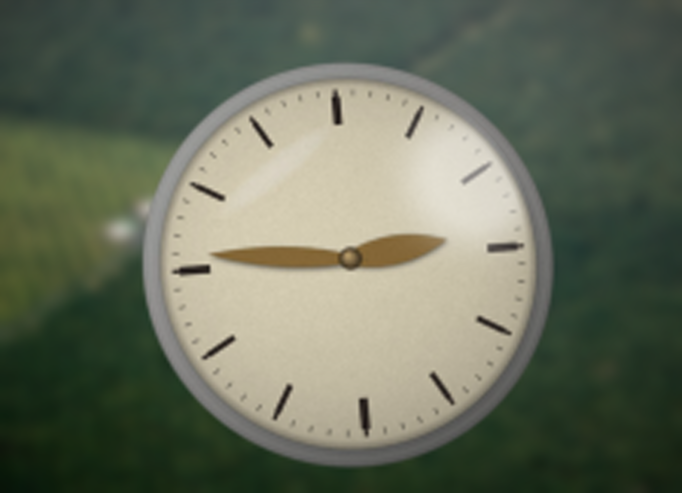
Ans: 2:46
